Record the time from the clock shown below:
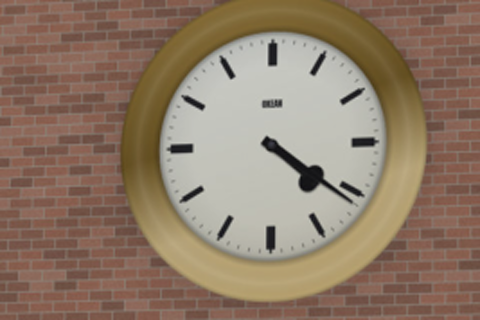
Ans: 4:21
